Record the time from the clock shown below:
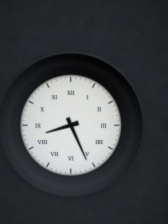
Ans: 8:26
